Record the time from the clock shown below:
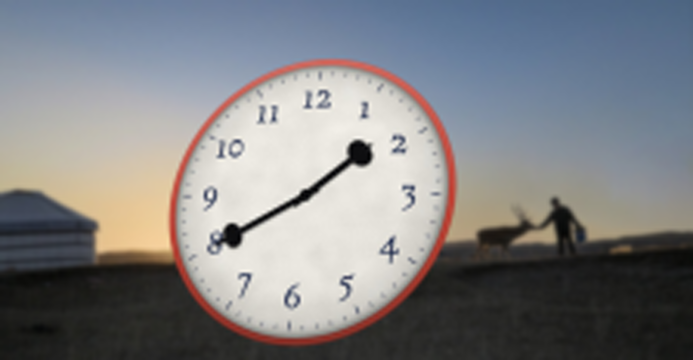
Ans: 1:40
